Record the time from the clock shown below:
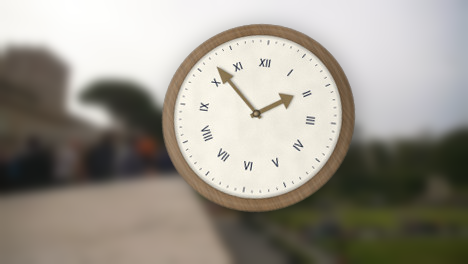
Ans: 1:52
